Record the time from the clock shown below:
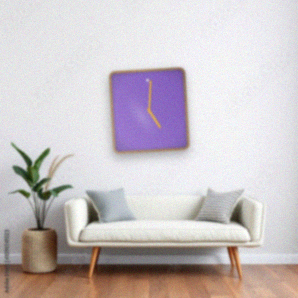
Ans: 5:01
